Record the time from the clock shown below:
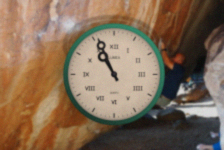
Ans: 10:56
